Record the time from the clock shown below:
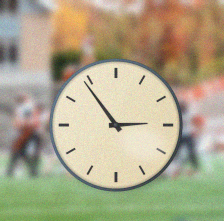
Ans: 2:54
